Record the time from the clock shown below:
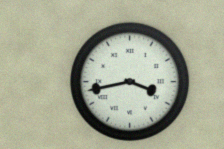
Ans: 3:43
